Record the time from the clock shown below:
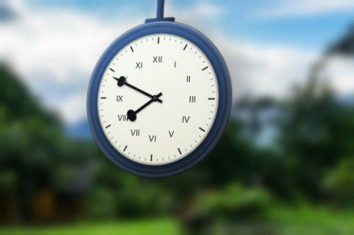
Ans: 7:49
